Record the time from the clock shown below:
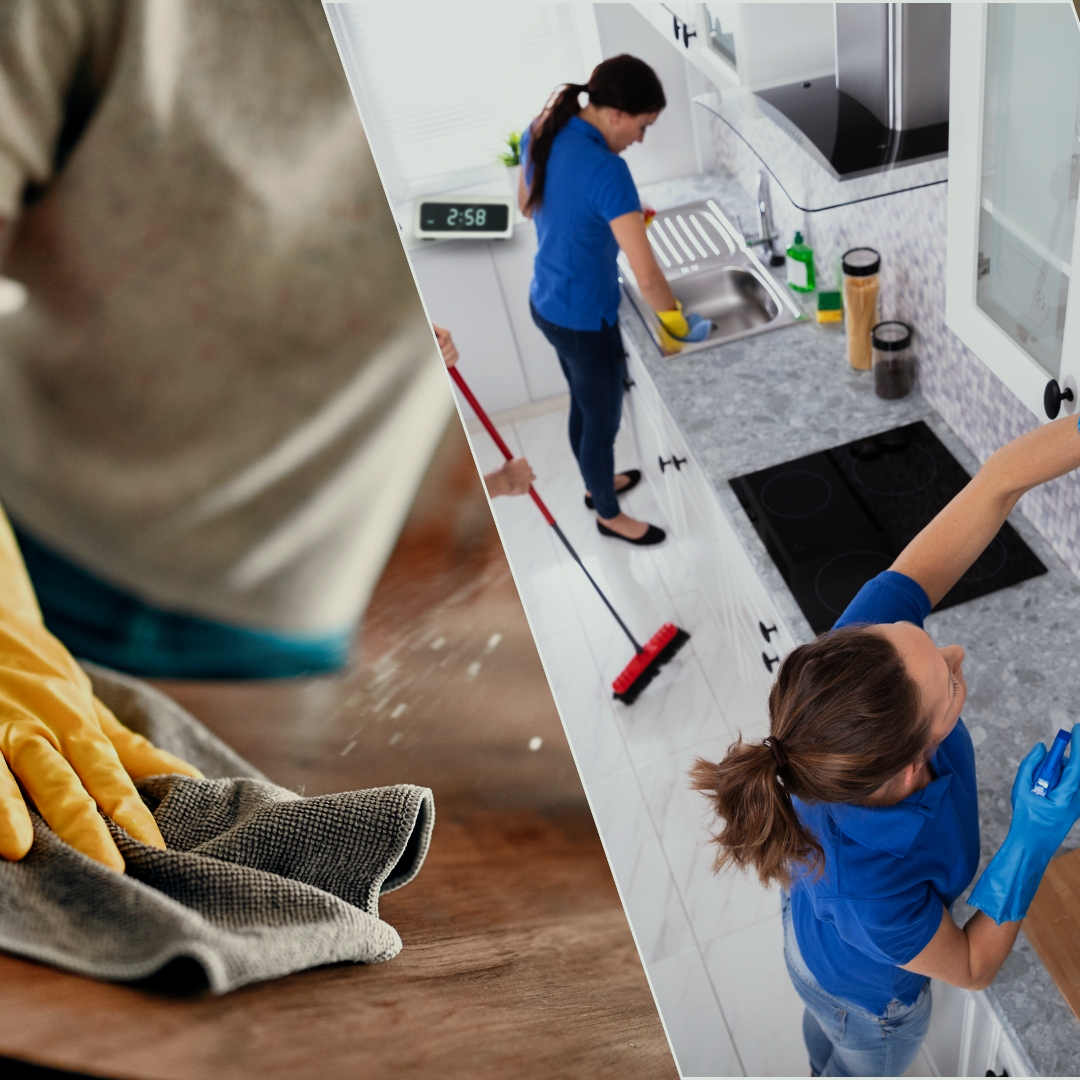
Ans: 2:58
